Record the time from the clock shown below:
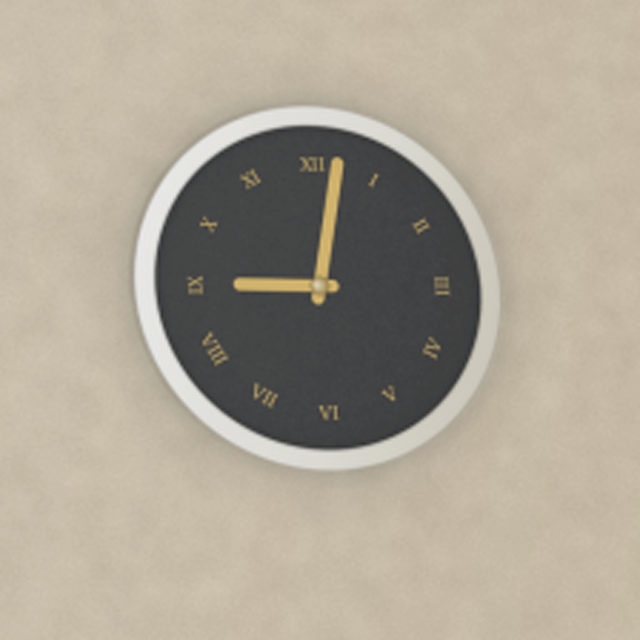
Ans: 9:02
